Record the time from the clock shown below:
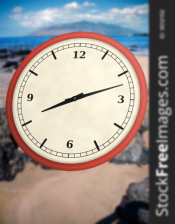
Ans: 8:12
